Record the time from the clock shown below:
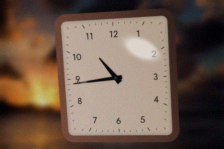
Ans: 10:44
